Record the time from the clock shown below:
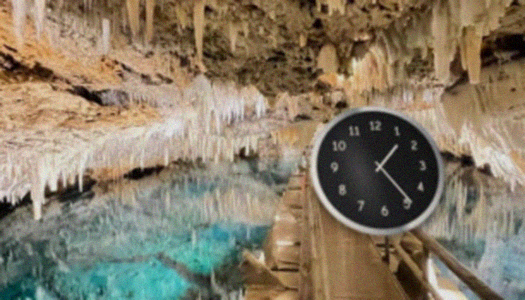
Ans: 1:24
